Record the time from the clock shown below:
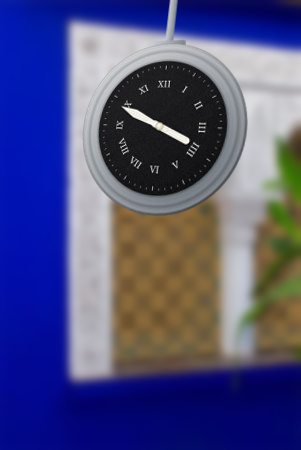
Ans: 3:49
